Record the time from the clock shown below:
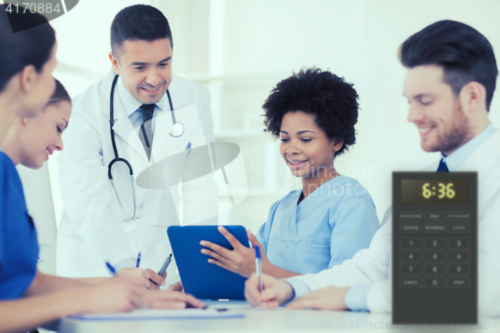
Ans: 6:36
